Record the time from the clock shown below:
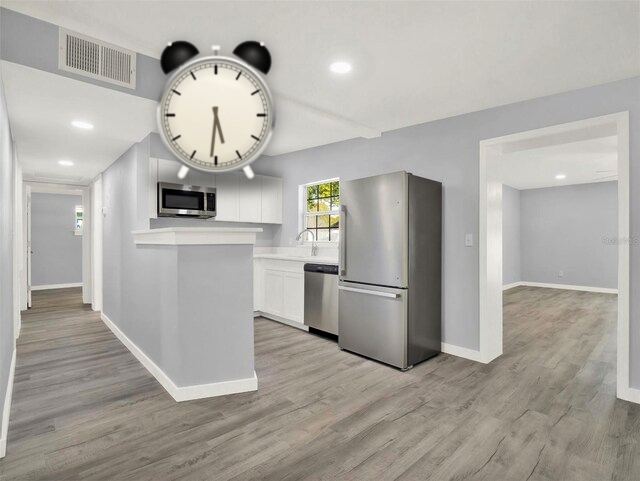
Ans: 5:31
